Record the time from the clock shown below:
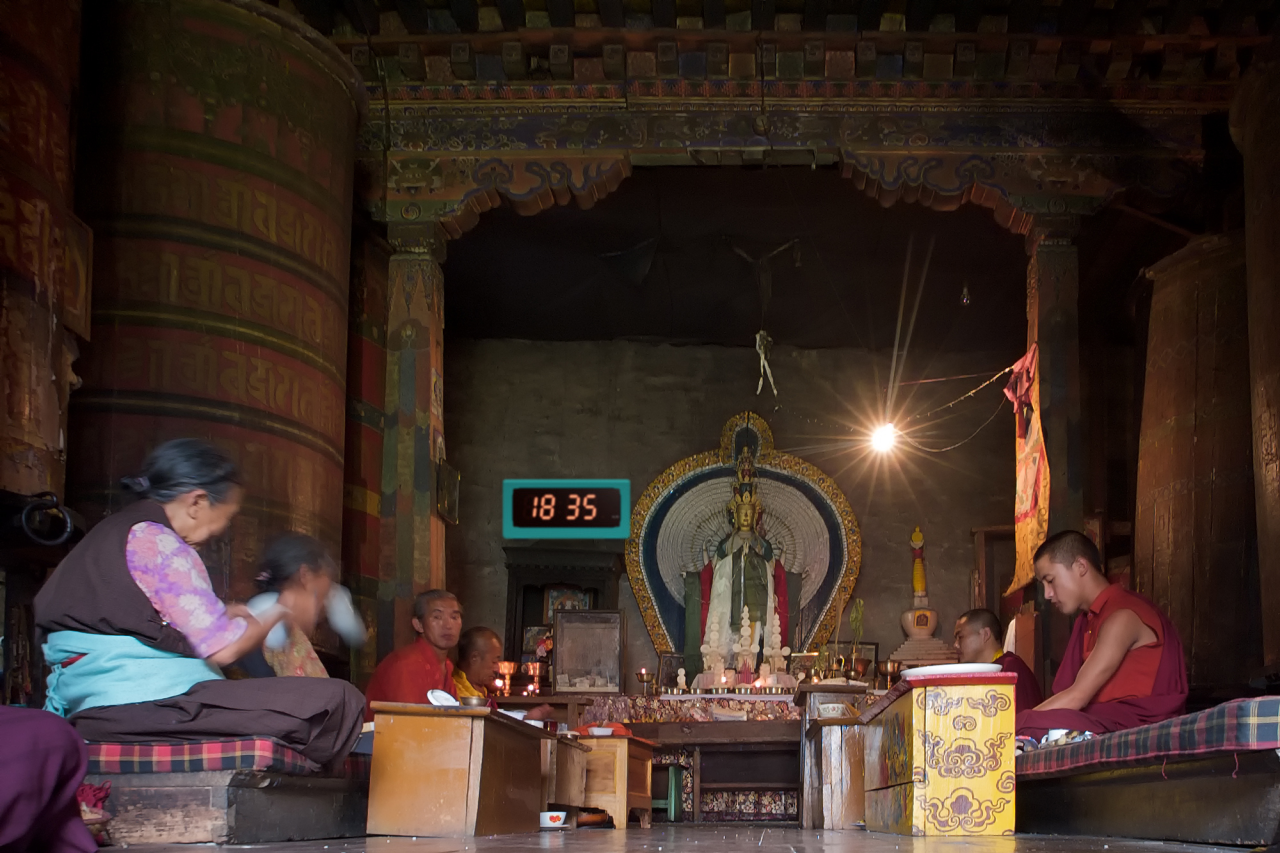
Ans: 18:35
